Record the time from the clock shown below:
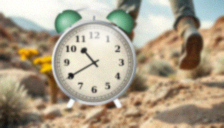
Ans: 10:40
